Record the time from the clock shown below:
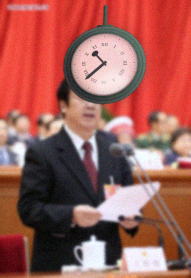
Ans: 10:38
